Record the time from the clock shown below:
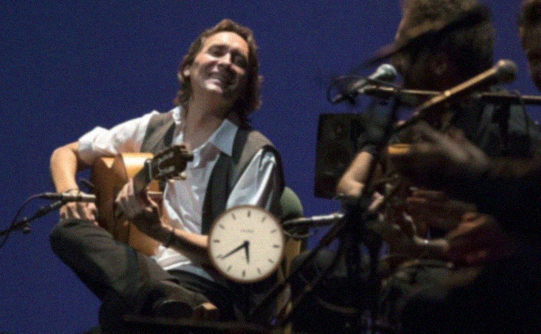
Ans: 5:39
